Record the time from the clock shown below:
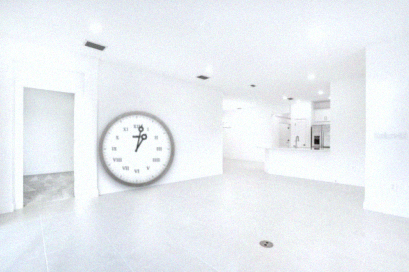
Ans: 1:02
